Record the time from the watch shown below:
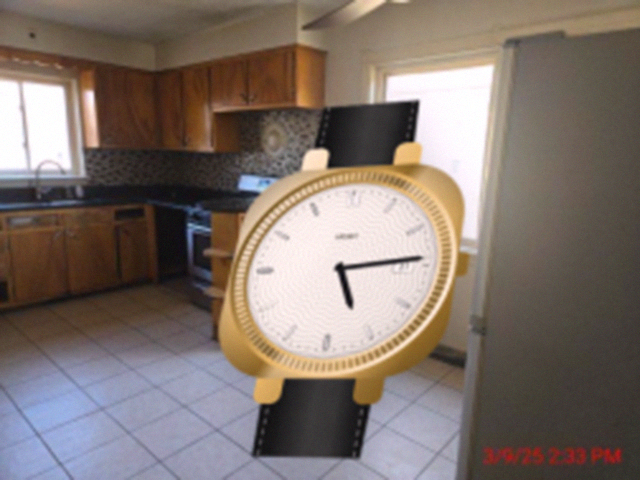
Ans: 5:14
